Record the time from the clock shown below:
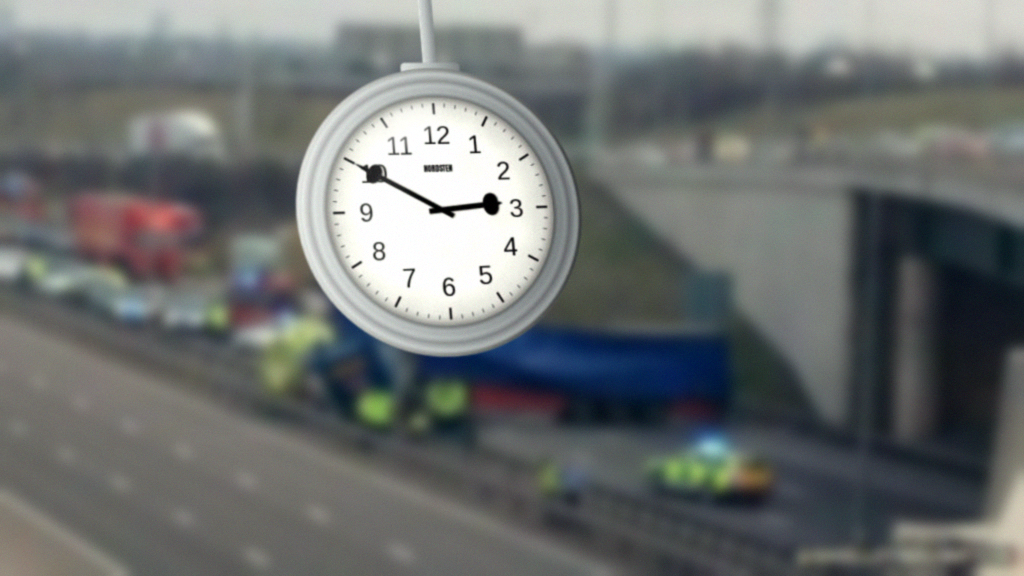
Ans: 2:50
